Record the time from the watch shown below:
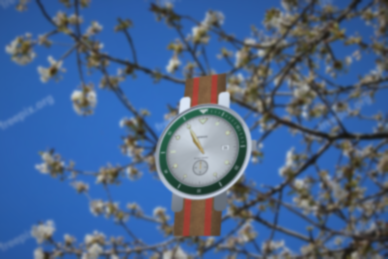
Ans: 10:55
